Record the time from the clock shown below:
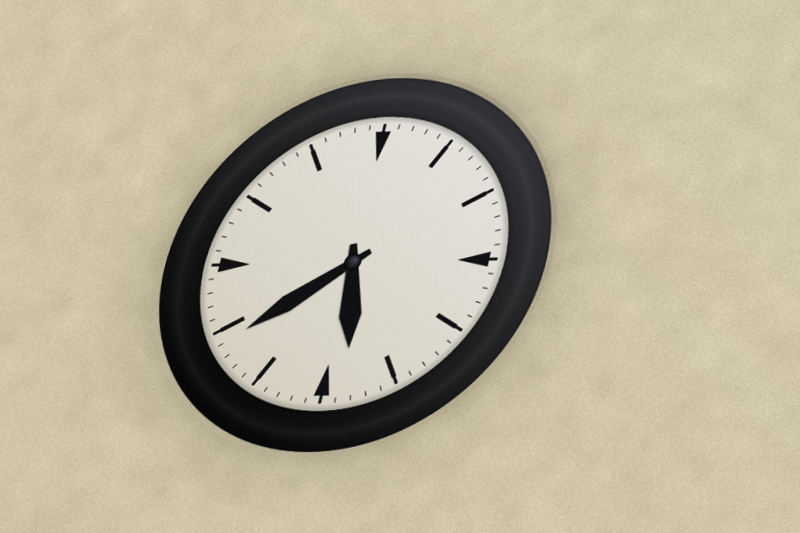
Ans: 5:39
